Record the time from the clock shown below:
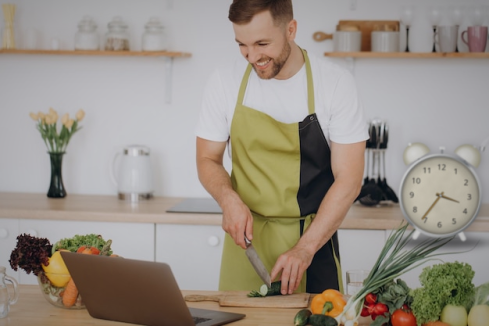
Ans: 3:36
